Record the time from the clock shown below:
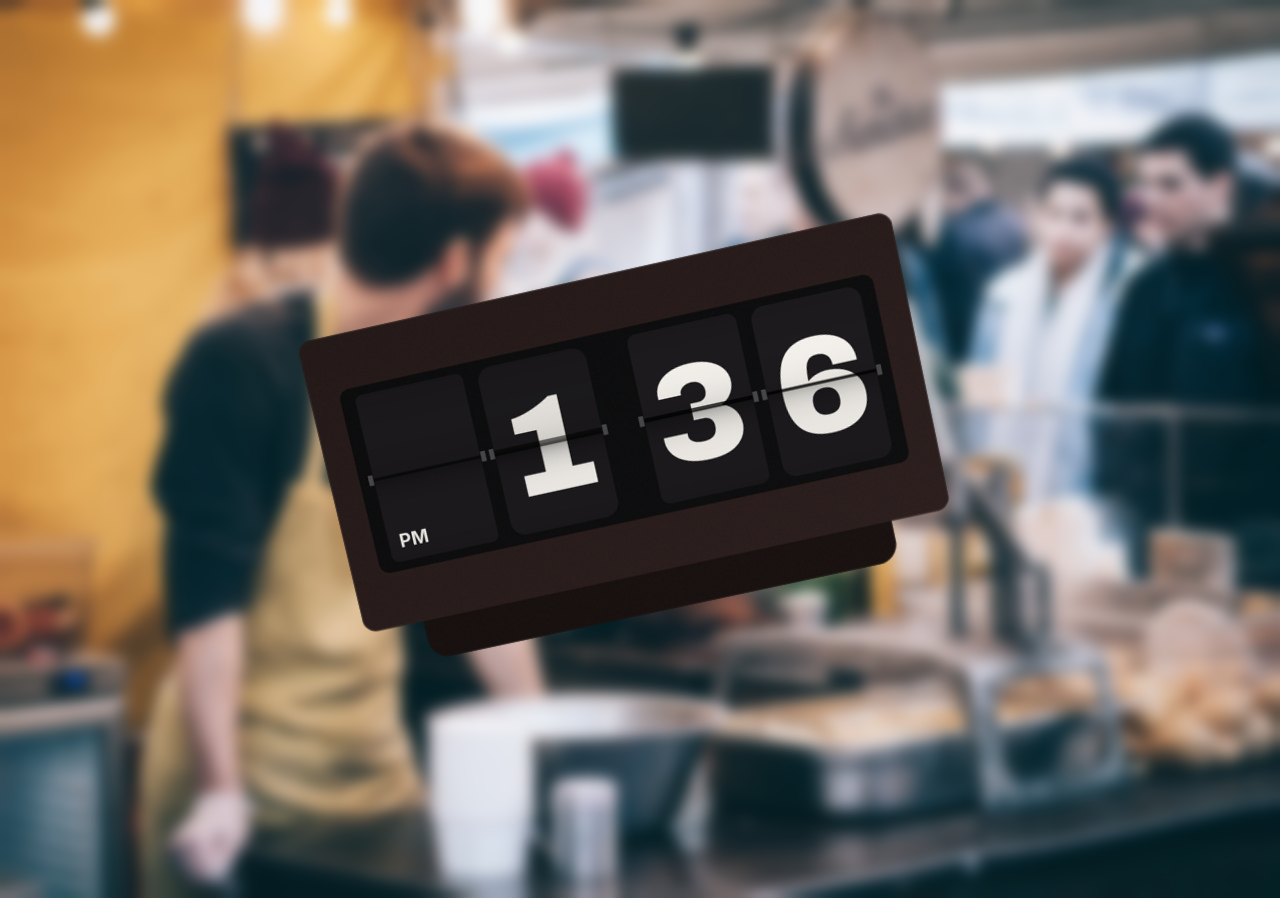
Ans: 1:36
